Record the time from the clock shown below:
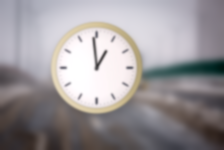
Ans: 12:59
